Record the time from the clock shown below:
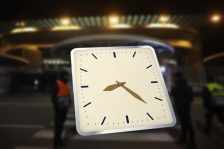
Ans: 8:23
